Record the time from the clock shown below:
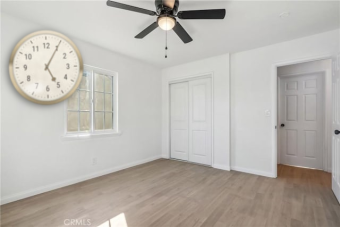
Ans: 5:05
